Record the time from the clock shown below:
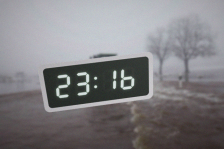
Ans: 23:16
